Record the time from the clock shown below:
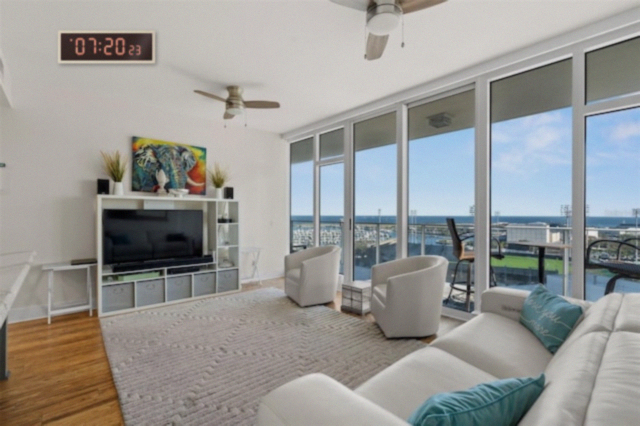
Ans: 7:20
